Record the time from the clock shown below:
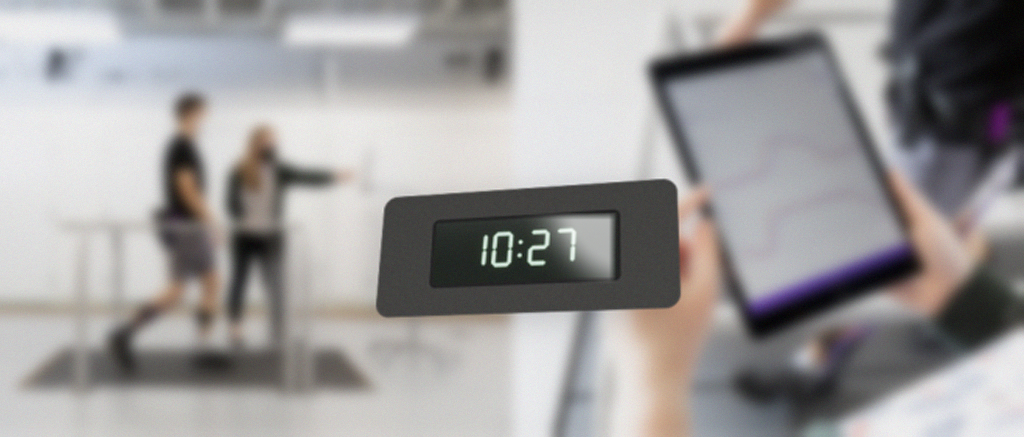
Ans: 10:27
